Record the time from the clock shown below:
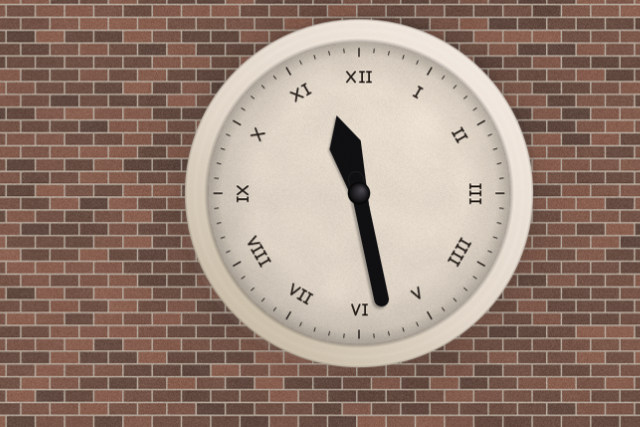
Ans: 11:28
